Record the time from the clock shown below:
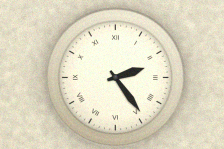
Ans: 2:24
